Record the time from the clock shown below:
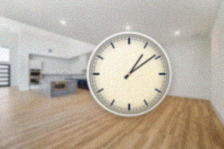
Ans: 1:09
